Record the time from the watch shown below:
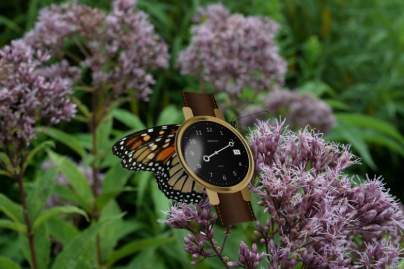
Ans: 8:11
